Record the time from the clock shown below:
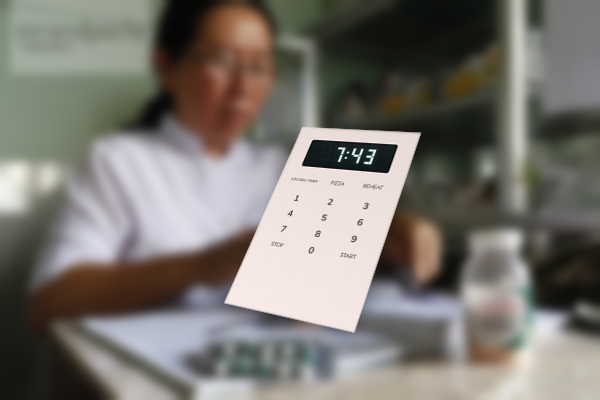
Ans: 7:43
